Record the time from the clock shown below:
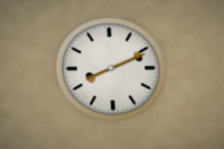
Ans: 8:11
